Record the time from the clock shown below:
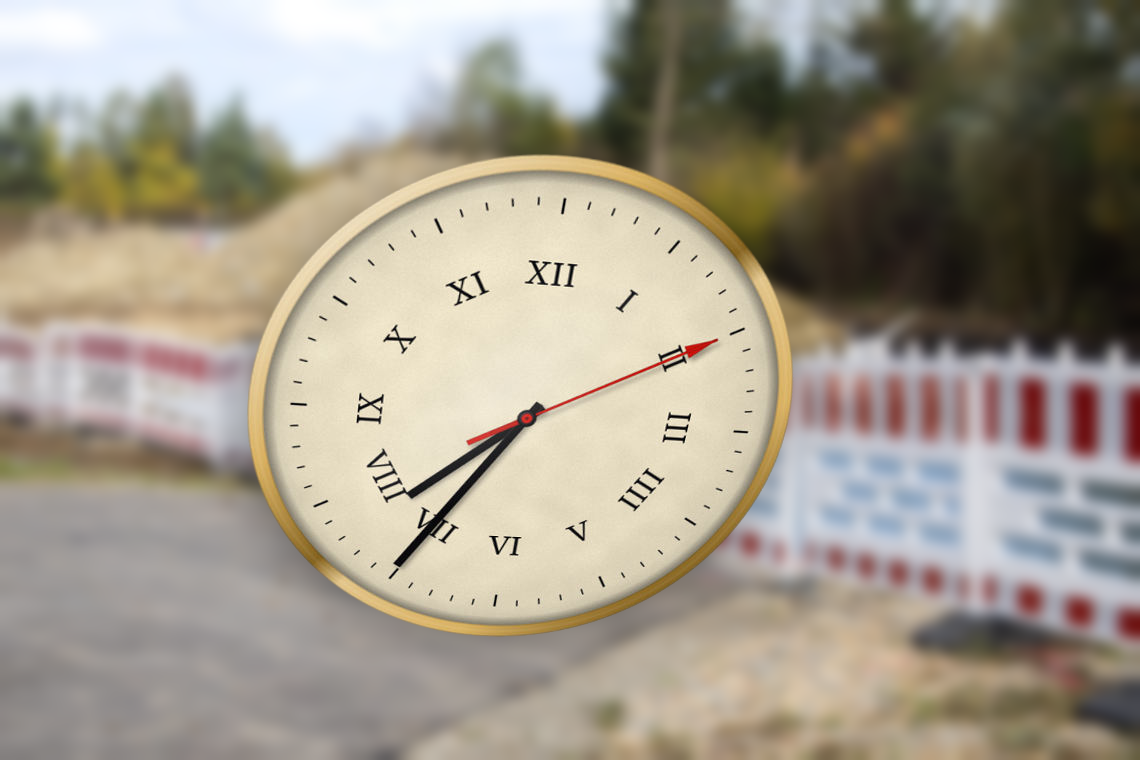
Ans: 7:35:10
